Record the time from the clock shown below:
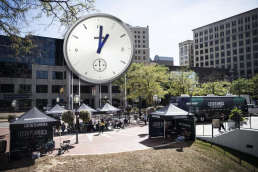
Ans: 1:01
